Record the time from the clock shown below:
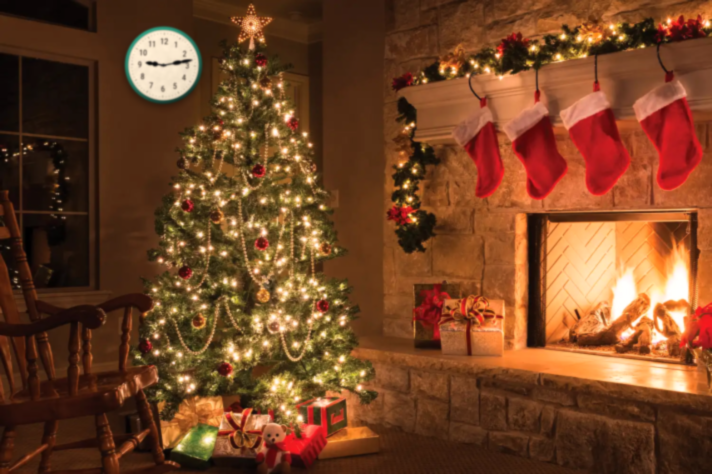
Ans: 9:13
